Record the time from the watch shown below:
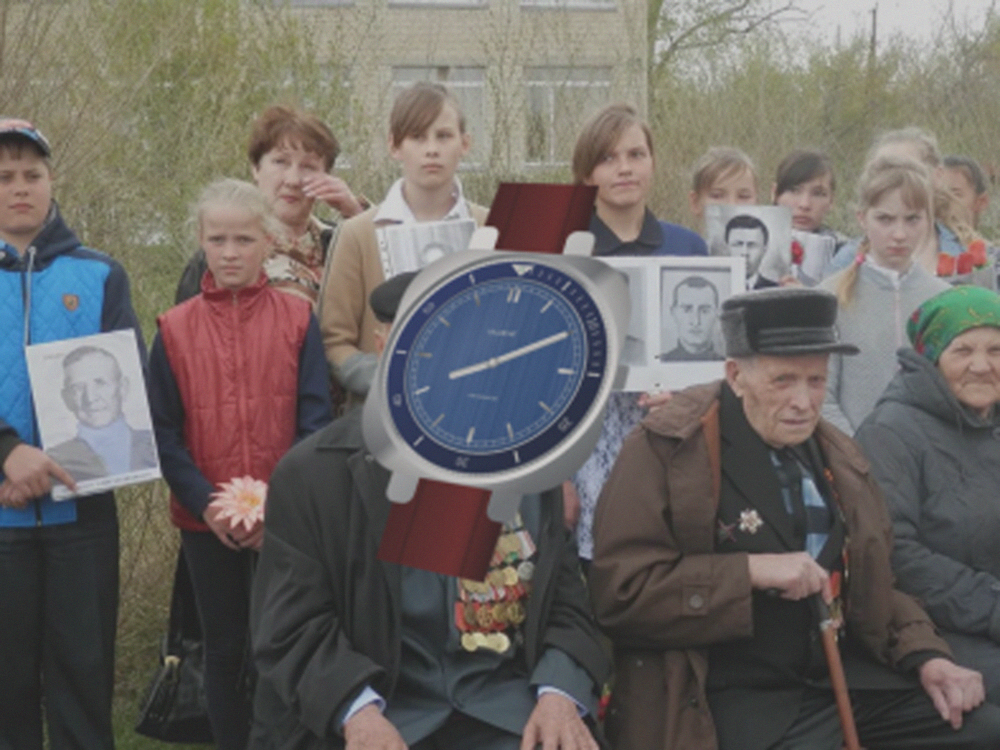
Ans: 8:10
